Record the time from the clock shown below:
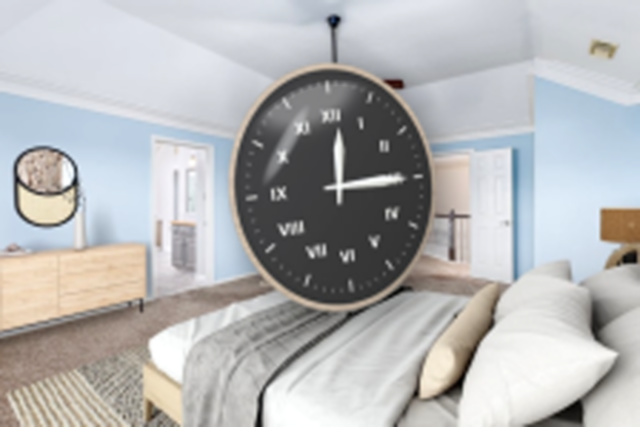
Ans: 12:15
